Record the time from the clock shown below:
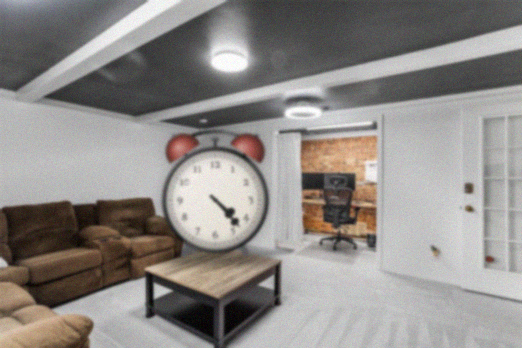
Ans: 4:23
